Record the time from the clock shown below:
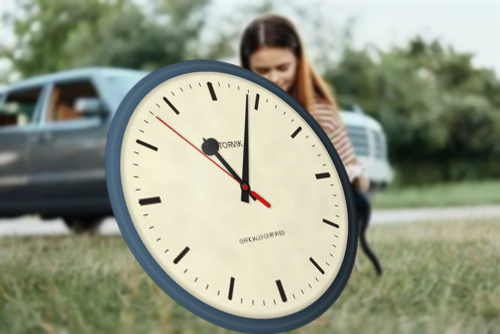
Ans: 11:03:53
